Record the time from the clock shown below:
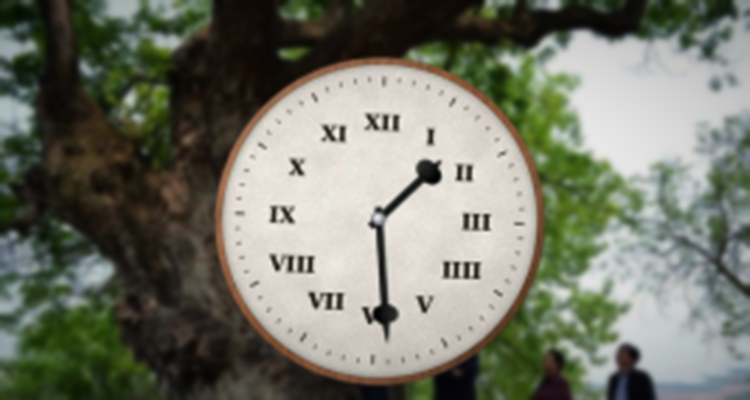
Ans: 1:29
